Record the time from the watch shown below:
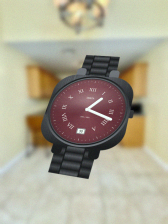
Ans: 1:18
